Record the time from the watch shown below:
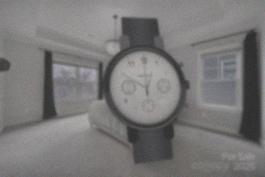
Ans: 12:50
